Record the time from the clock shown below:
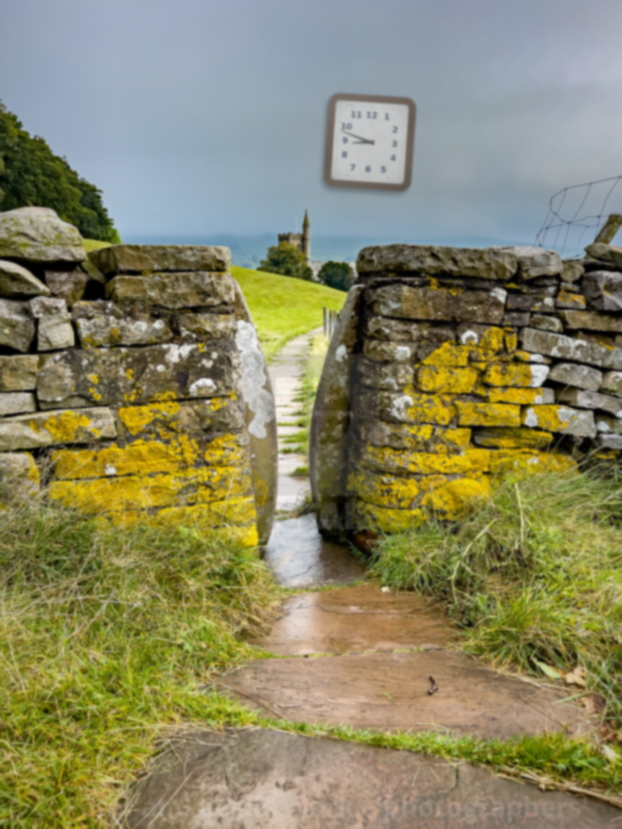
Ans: 8:48
